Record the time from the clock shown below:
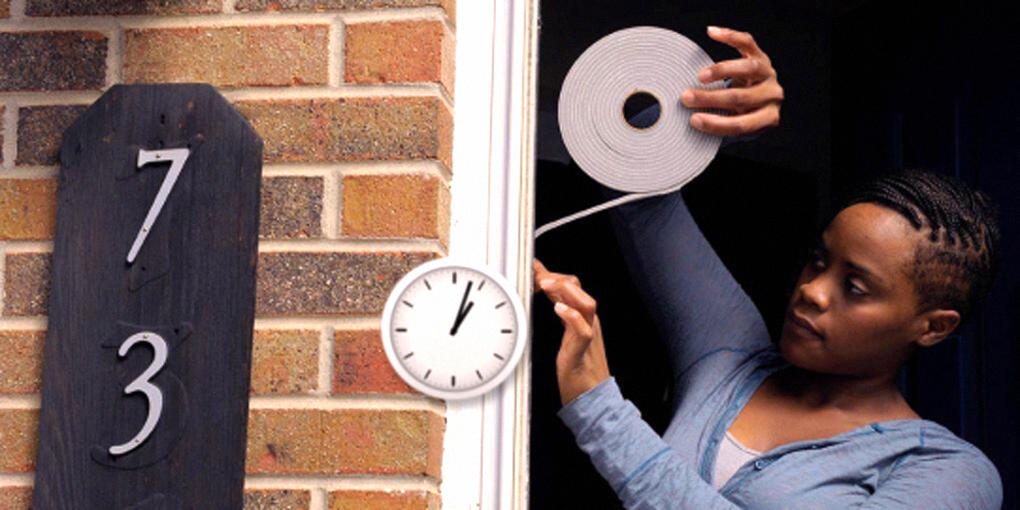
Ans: 1:03
